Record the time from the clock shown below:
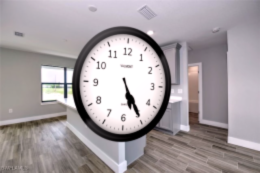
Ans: 5:25
